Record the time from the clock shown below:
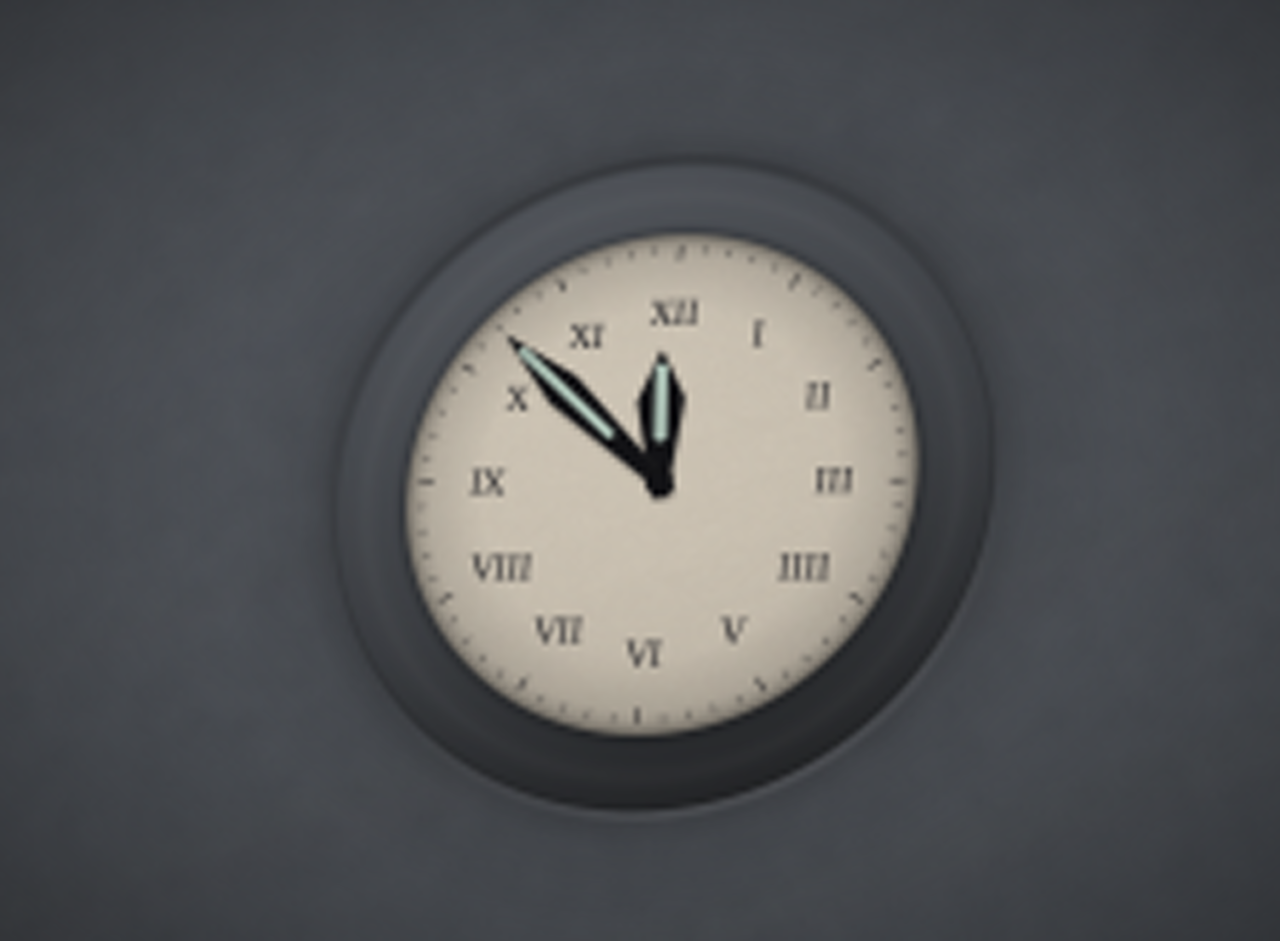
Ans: 11:52
